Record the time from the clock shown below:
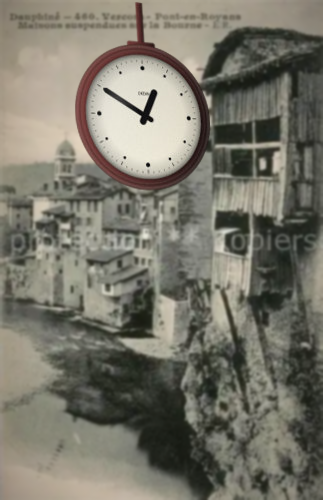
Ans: 12:50
